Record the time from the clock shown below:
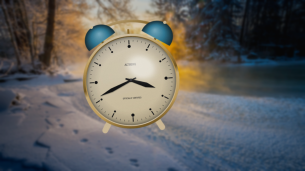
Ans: 3:41
